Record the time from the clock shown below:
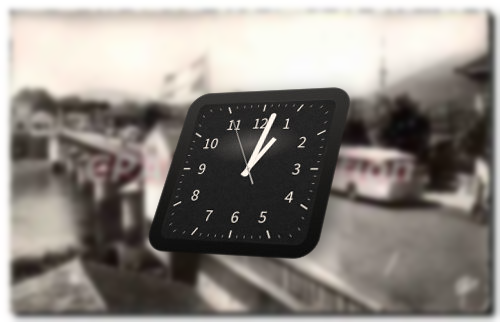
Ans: 1:01:55
